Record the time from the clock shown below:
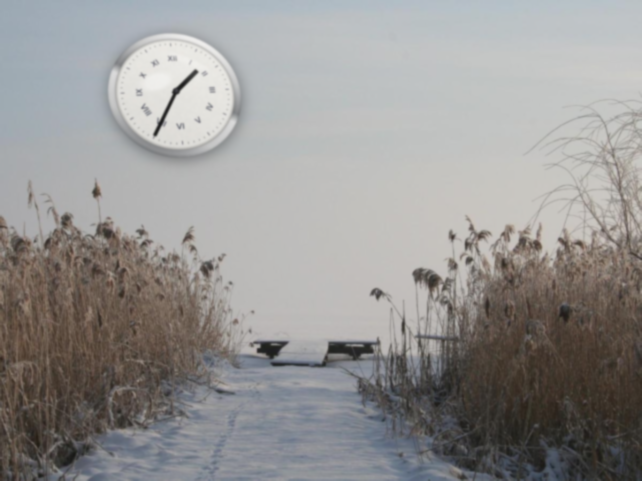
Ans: 1:35
